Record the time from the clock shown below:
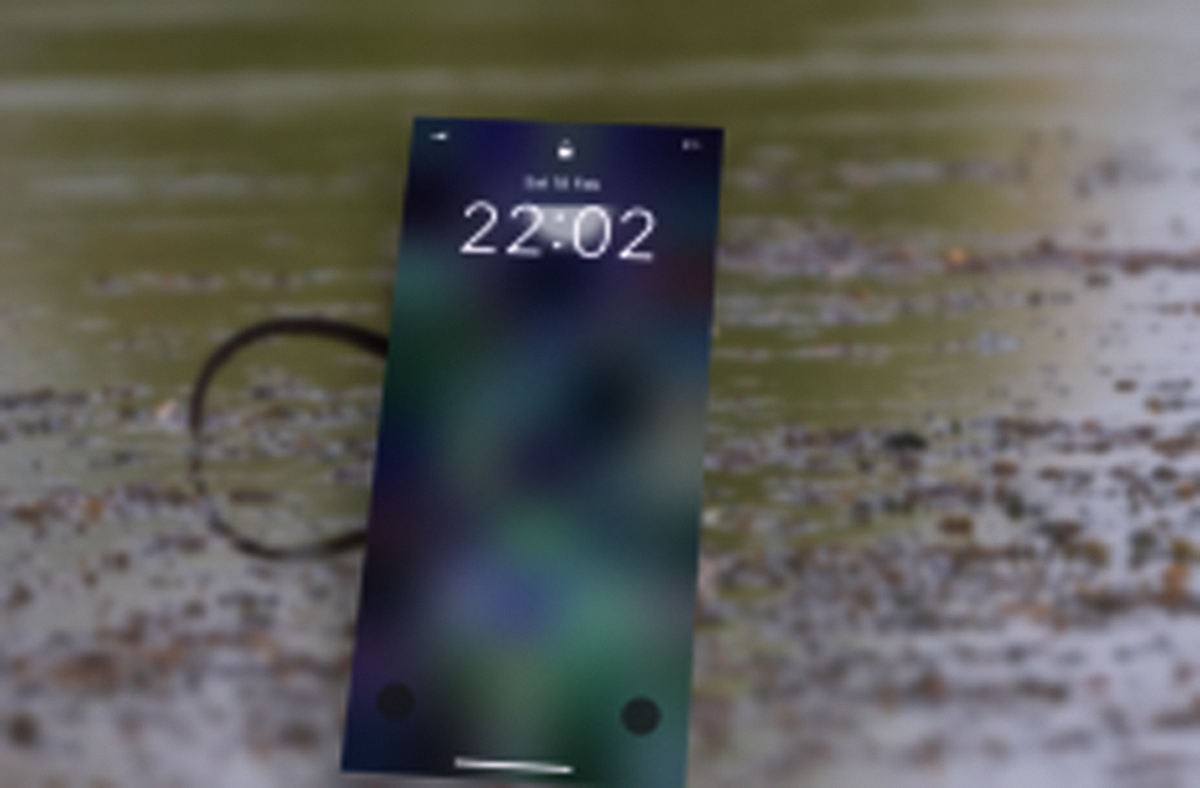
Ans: 22:02
